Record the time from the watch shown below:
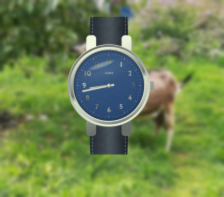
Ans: 8:43
